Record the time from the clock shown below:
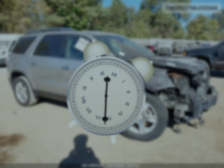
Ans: 11:27
